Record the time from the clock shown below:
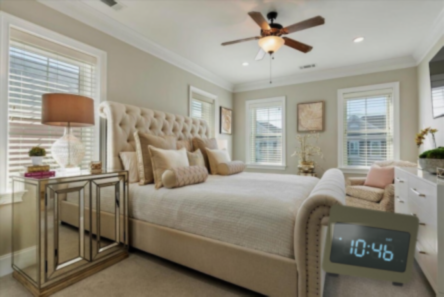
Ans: 10:46
